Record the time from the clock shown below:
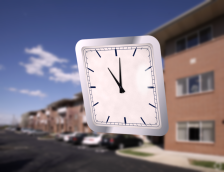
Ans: 11:01
